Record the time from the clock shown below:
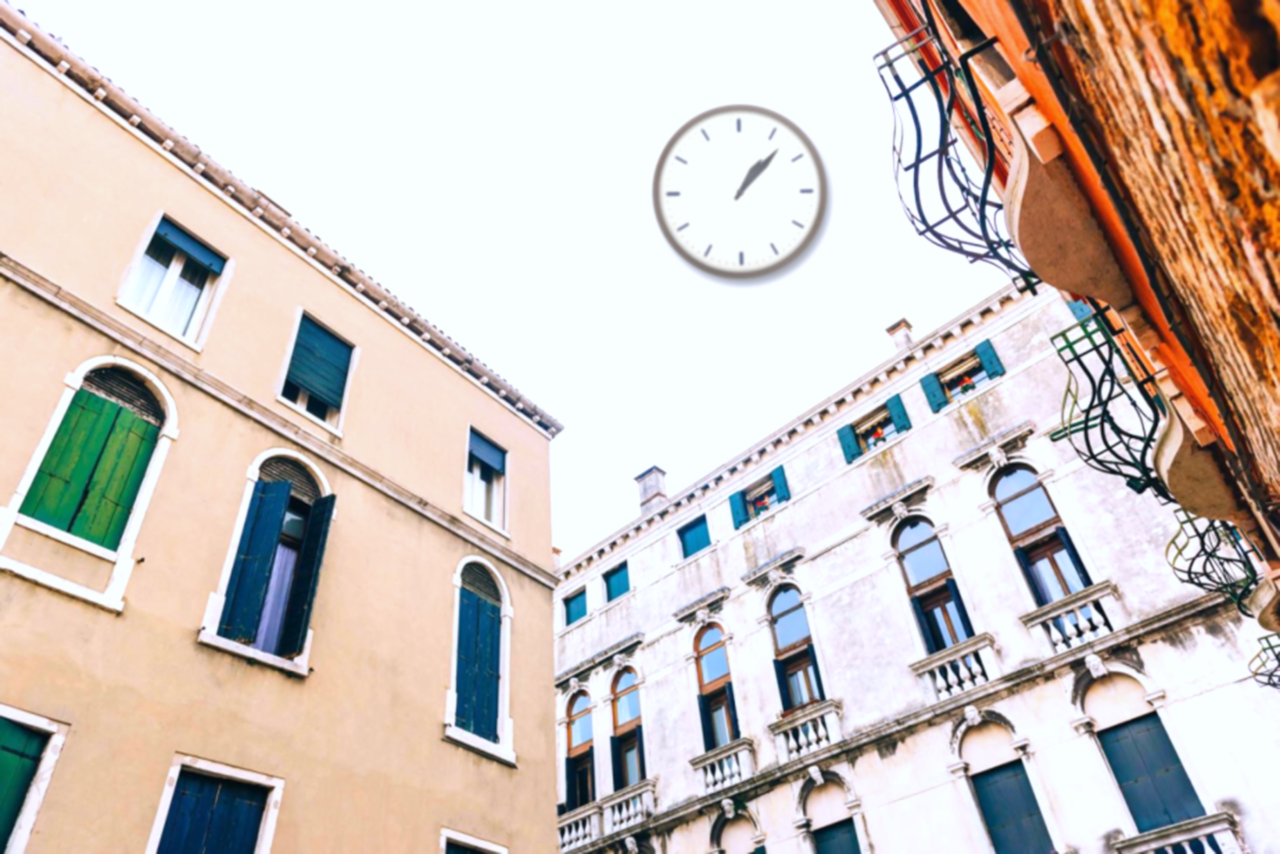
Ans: 1:07
